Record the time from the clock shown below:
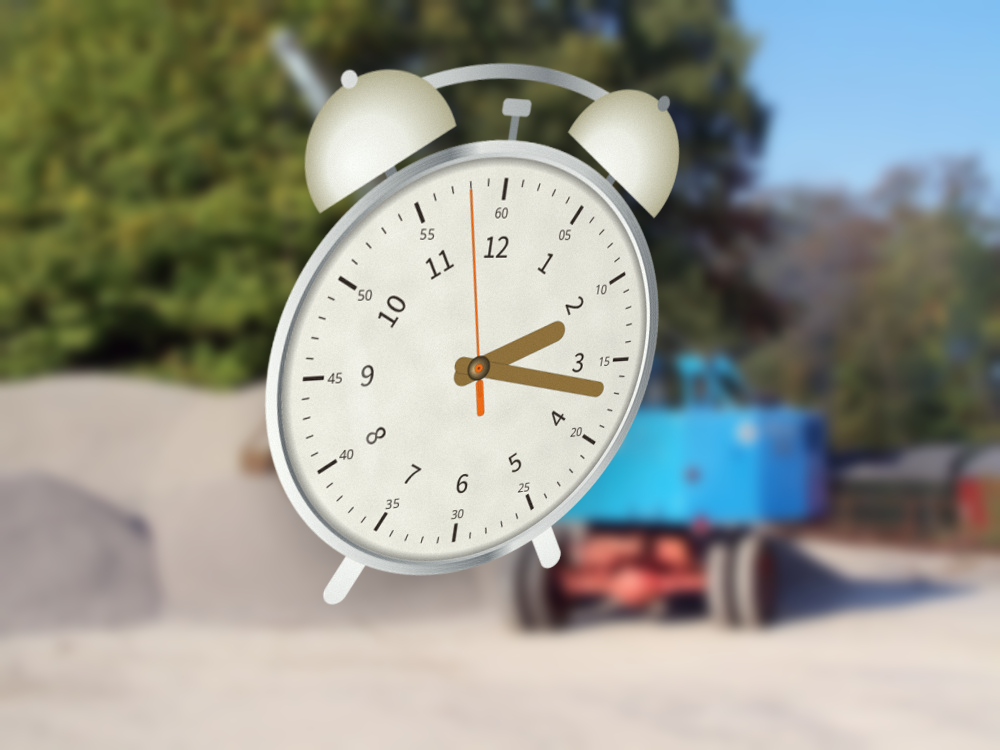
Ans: 2:16:58
